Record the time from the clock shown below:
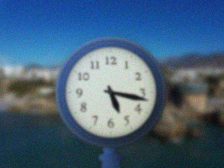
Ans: 5:17
